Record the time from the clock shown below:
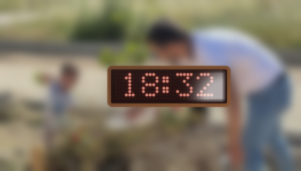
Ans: 18:32
